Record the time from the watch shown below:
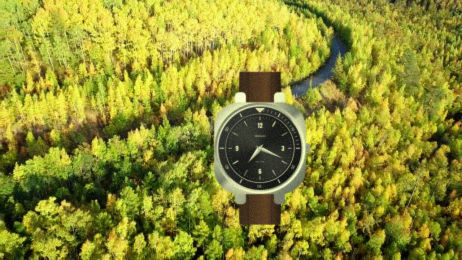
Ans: 7:19
